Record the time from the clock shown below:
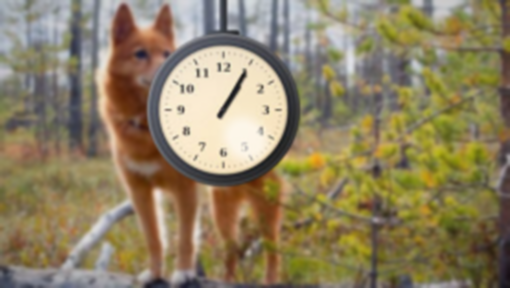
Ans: 1:05
